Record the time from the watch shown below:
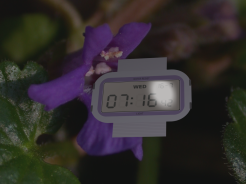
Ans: 7:16:42
